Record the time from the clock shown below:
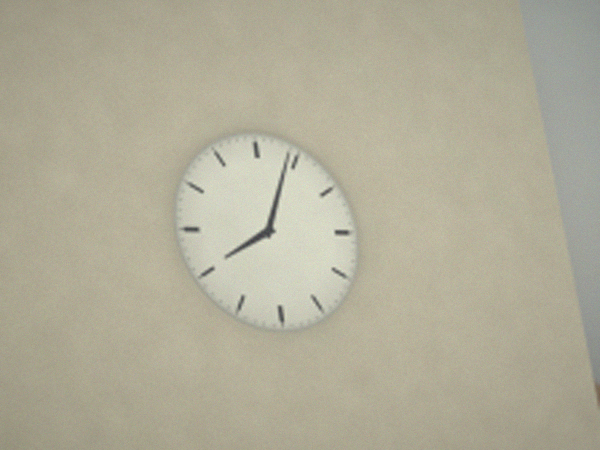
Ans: 8:04
